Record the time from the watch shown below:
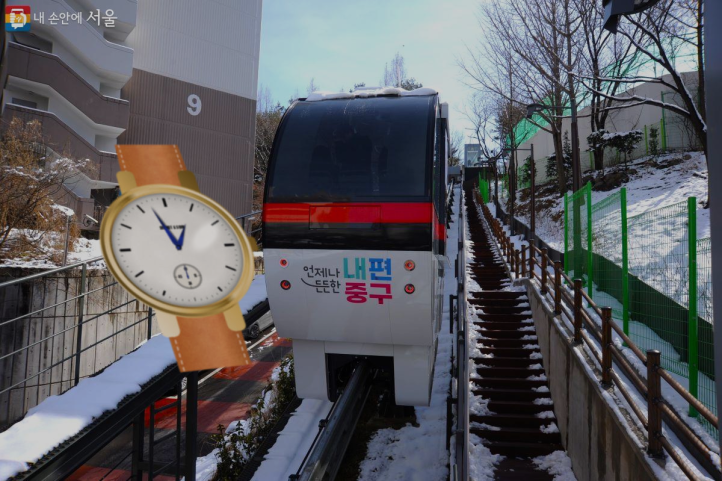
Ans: 12:57
